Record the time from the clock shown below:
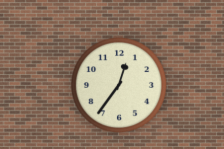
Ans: 12:36
